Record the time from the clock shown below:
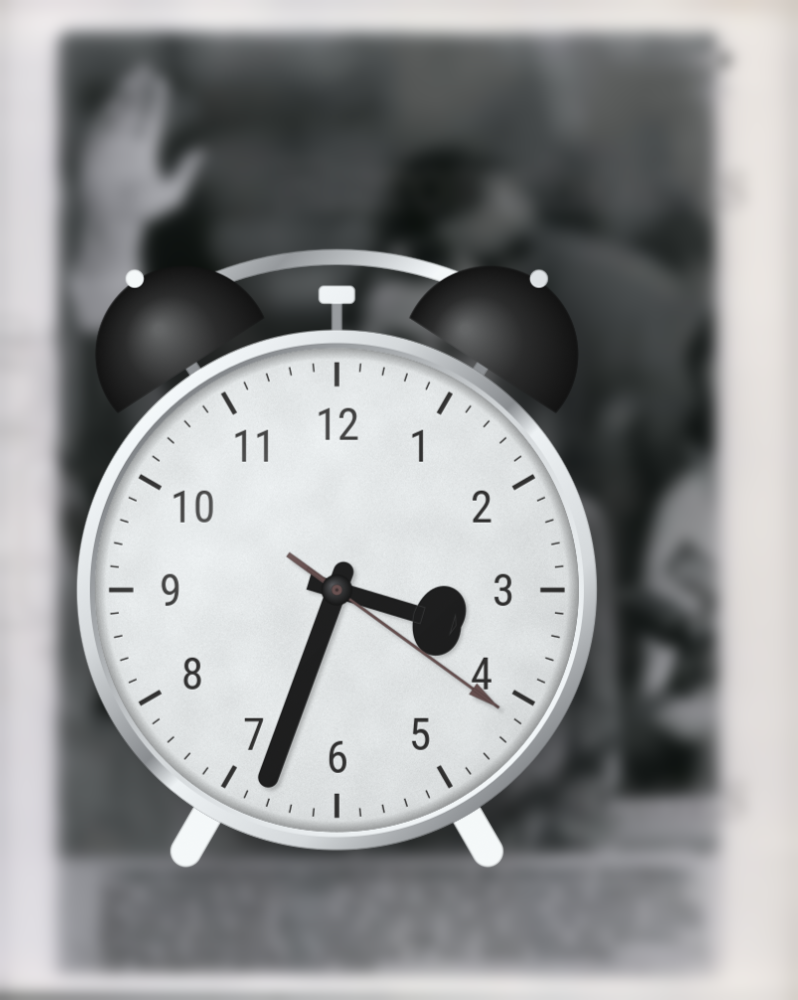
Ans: 3:33:21
